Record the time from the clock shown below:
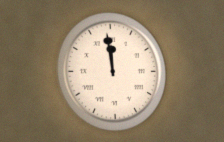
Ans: 11:59
